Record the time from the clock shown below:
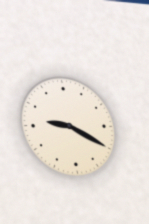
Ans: 9:20
